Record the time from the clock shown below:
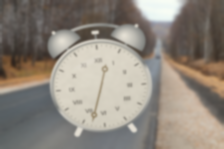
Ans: 12:33
